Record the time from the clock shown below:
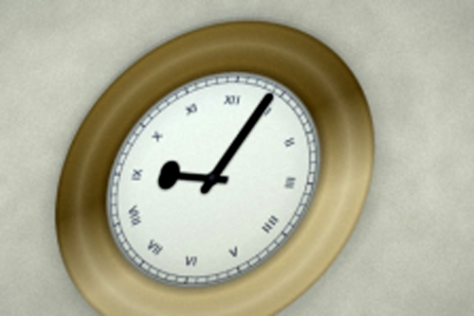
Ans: 9:04
